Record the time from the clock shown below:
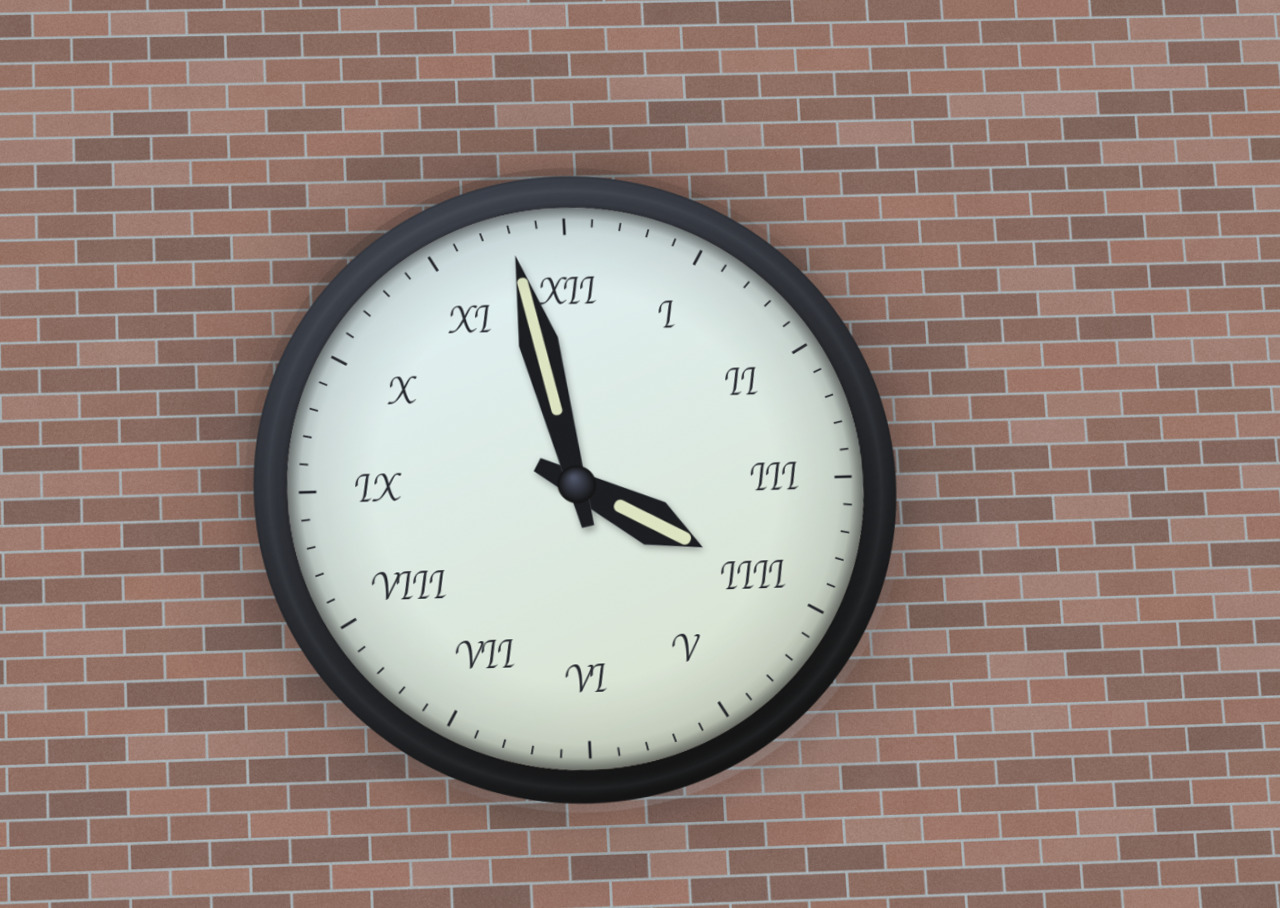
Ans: 3:58
